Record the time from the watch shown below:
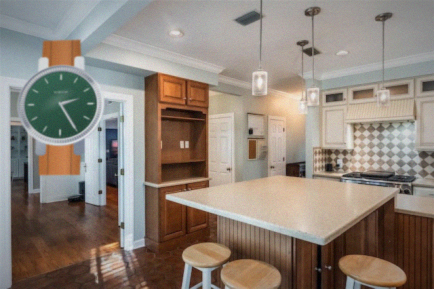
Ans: 2:25
